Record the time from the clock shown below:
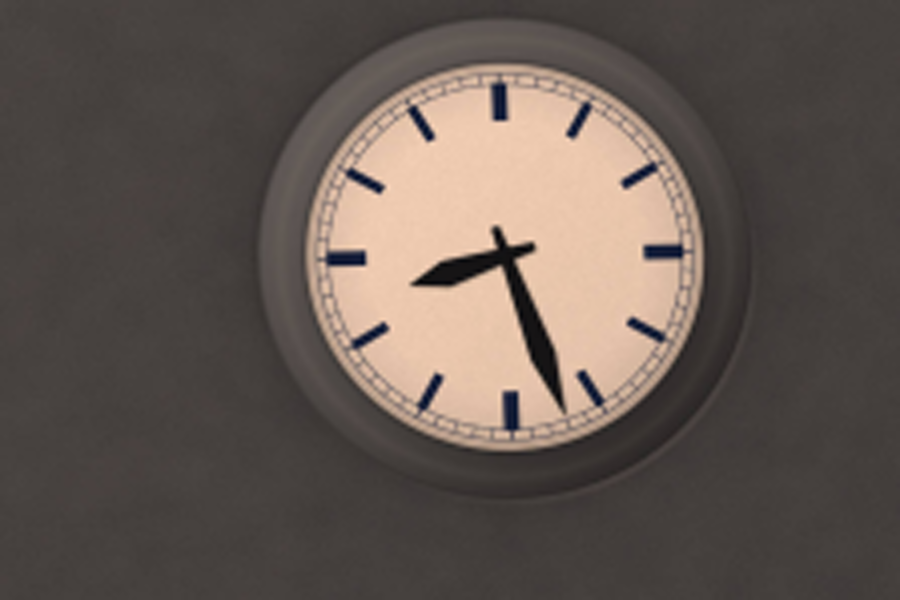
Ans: 8:27
